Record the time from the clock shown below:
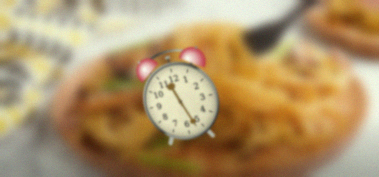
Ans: 11:27
